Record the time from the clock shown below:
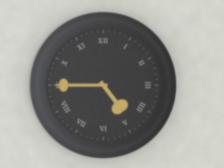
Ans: 4:45
